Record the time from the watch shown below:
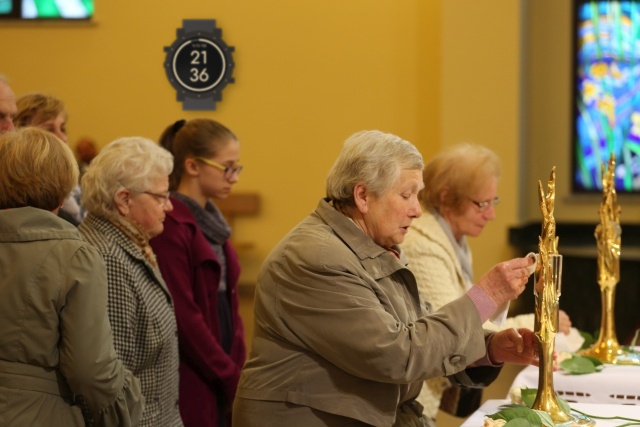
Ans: 21:36
